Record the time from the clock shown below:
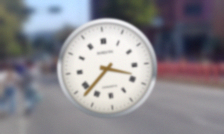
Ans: 3:38
